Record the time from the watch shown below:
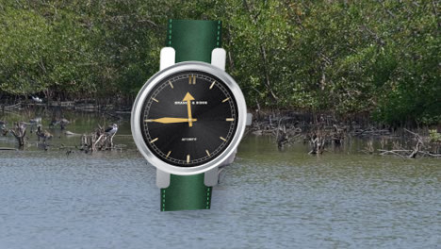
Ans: 11:45
